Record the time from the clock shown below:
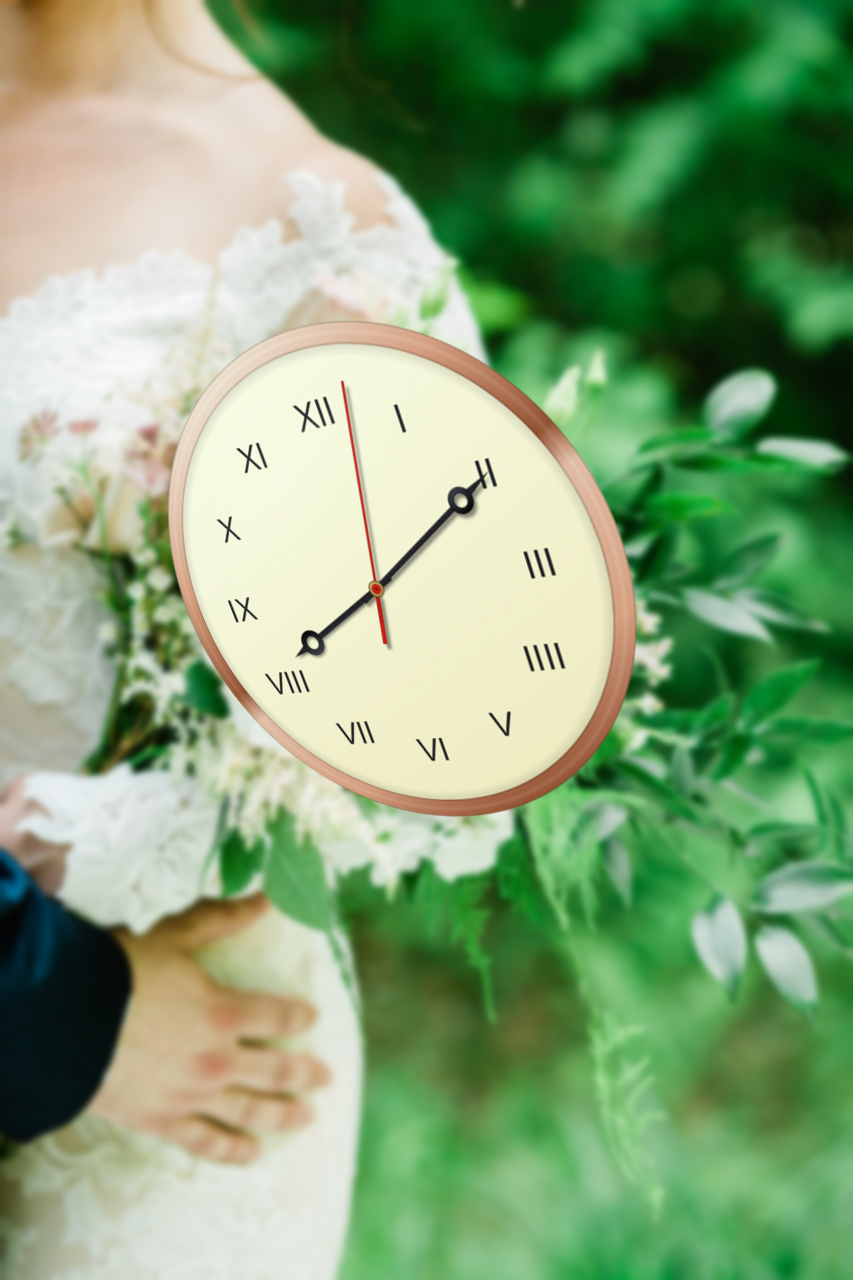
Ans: 8:10:02
